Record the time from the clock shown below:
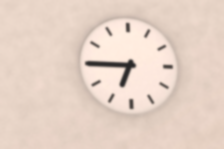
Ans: 6:45
